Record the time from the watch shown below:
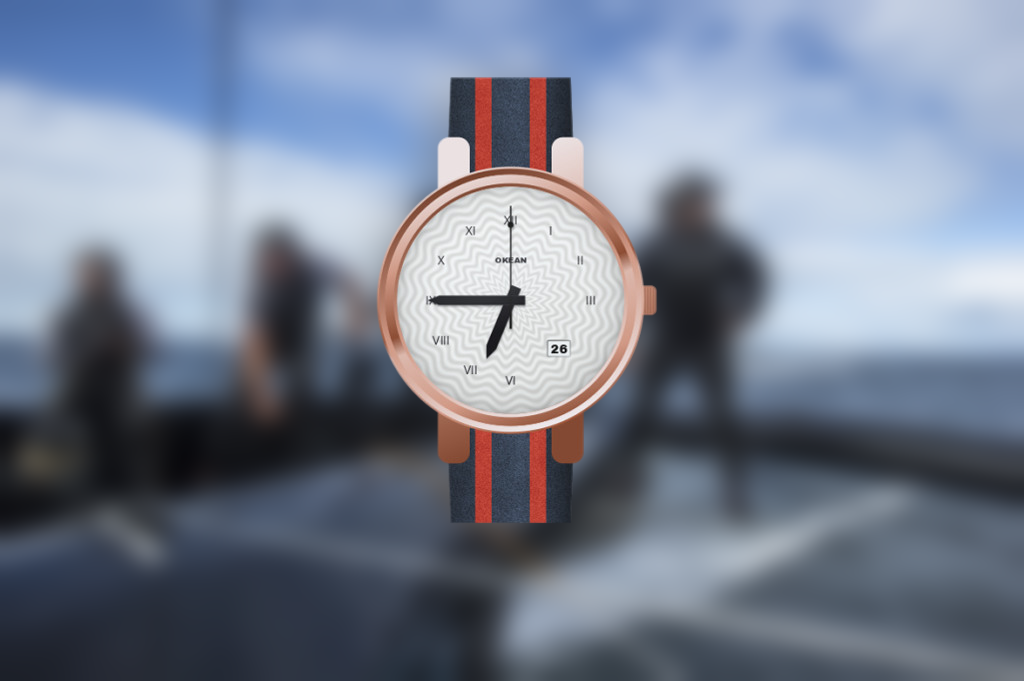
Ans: 6:45:00
